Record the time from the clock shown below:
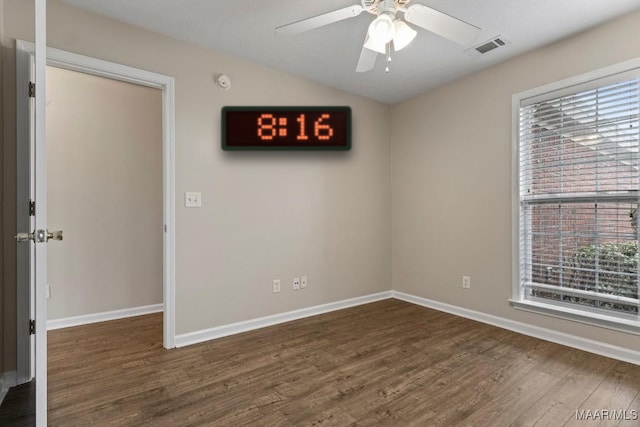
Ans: 8:16
